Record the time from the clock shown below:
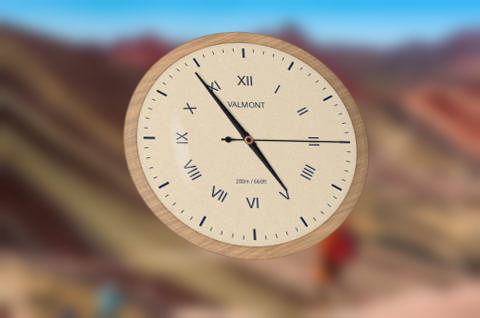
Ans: 4:54:15
